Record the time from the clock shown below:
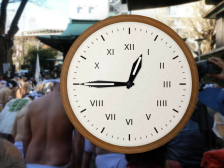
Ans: 12:45
